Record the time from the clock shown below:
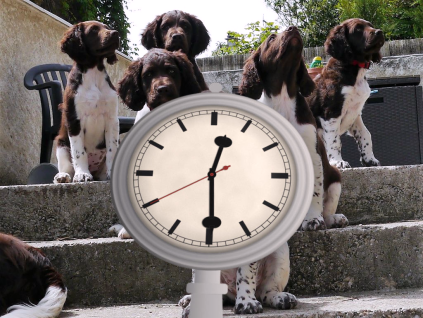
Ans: 12:29:40
